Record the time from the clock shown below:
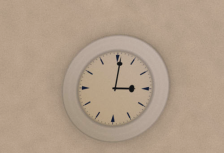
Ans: 3:01
